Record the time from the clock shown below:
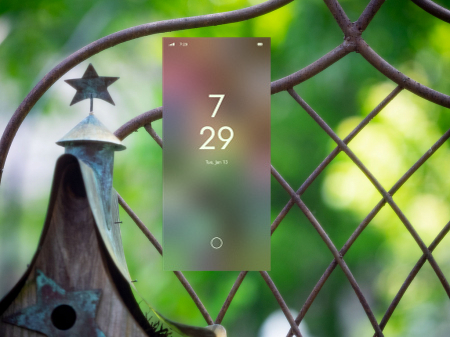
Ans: 7:29
